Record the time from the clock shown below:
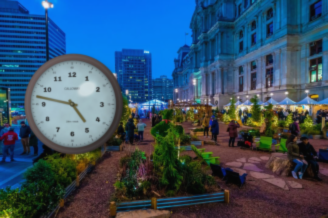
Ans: 4:47
